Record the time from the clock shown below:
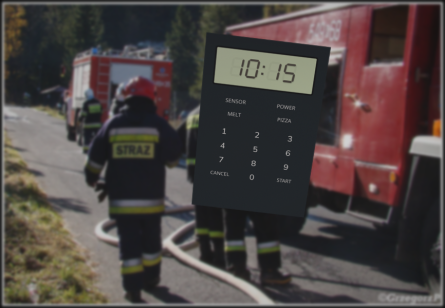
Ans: 10:15
